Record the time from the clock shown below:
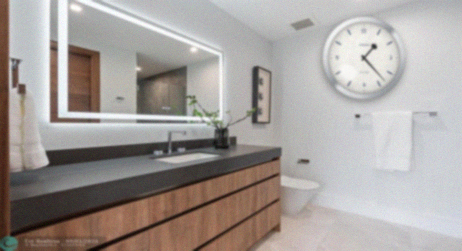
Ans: 1:23
